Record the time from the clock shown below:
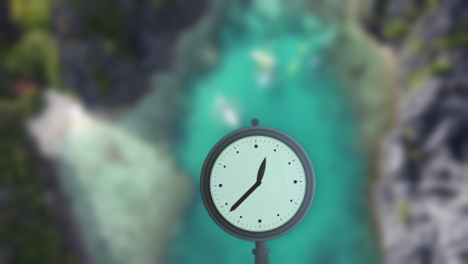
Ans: 12:38
